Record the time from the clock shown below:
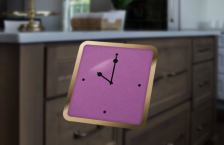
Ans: 10:00
